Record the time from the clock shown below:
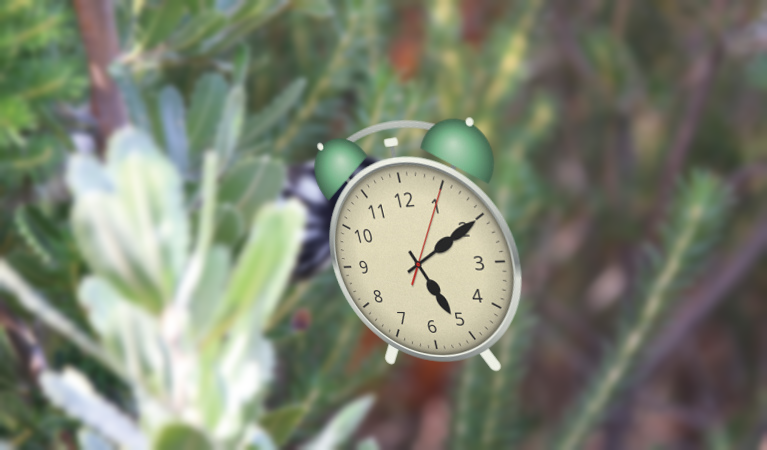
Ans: 5:10:05
